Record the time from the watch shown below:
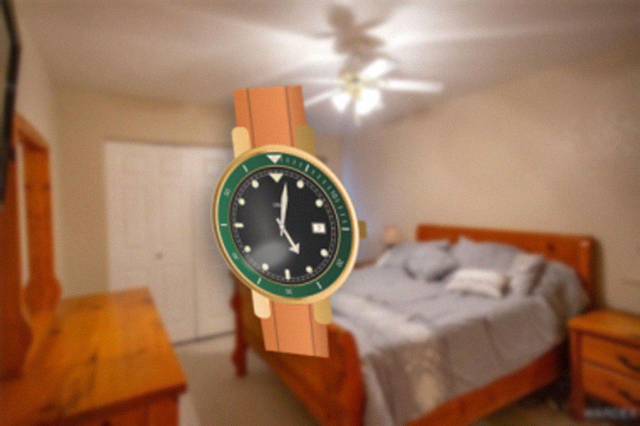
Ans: 5:02
